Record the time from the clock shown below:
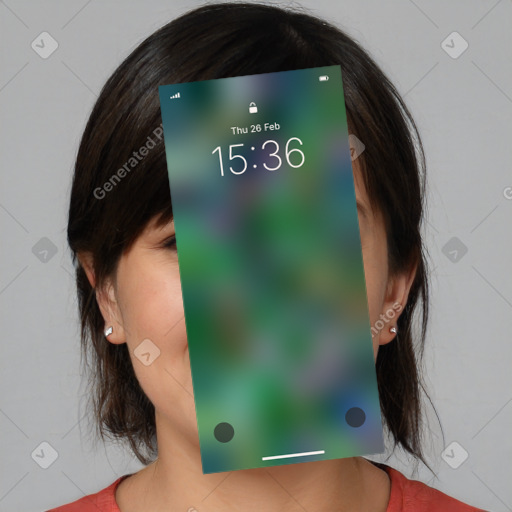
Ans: 15:36
